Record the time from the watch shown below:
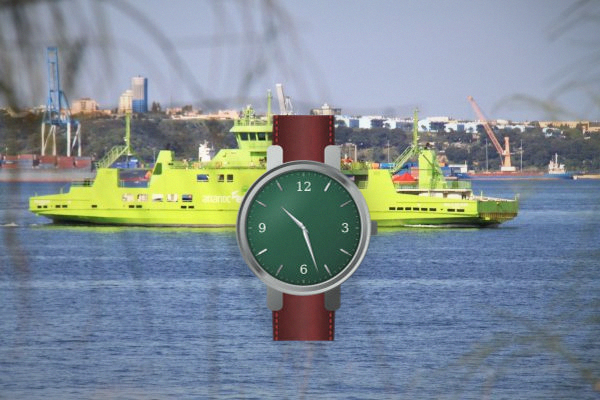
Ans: 10:27
